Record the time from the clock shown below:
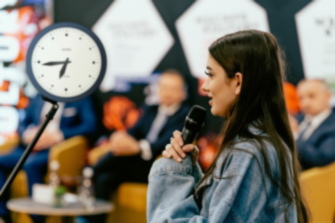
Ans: 6:44
